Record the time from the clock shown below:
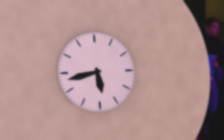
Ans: 5:43
